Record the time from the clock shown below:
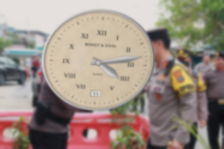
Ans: 4:13
